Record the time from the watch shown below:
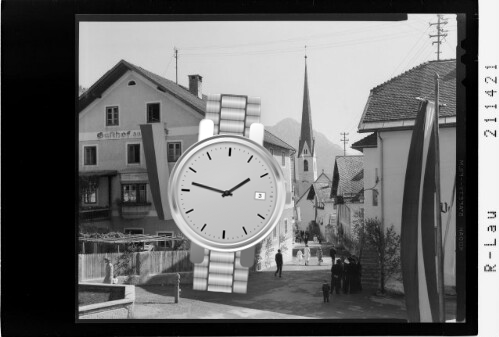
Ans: 1:47
